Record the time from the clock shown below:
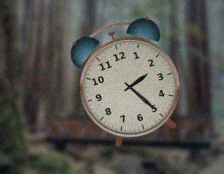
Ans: 2:25
